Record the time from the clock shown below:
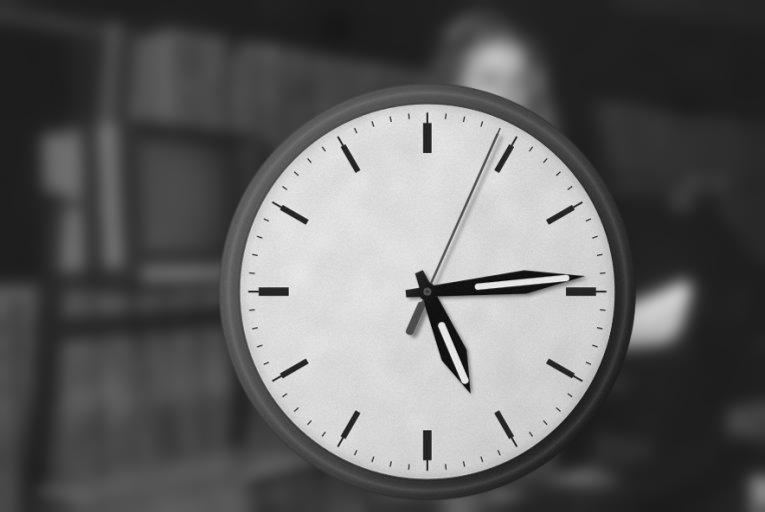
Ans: 5:14:04
